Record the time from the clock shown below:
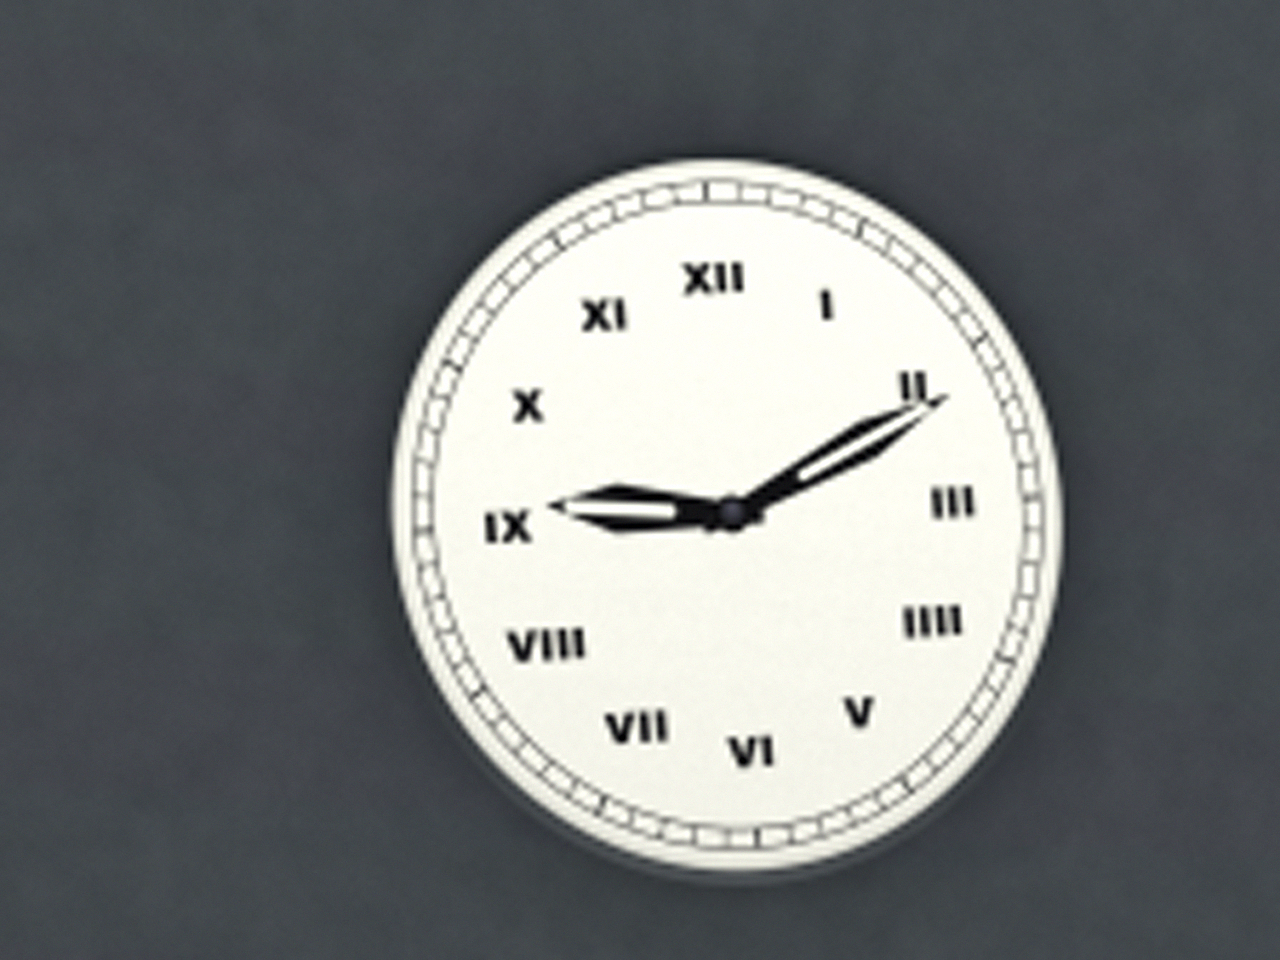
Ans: 9:11
